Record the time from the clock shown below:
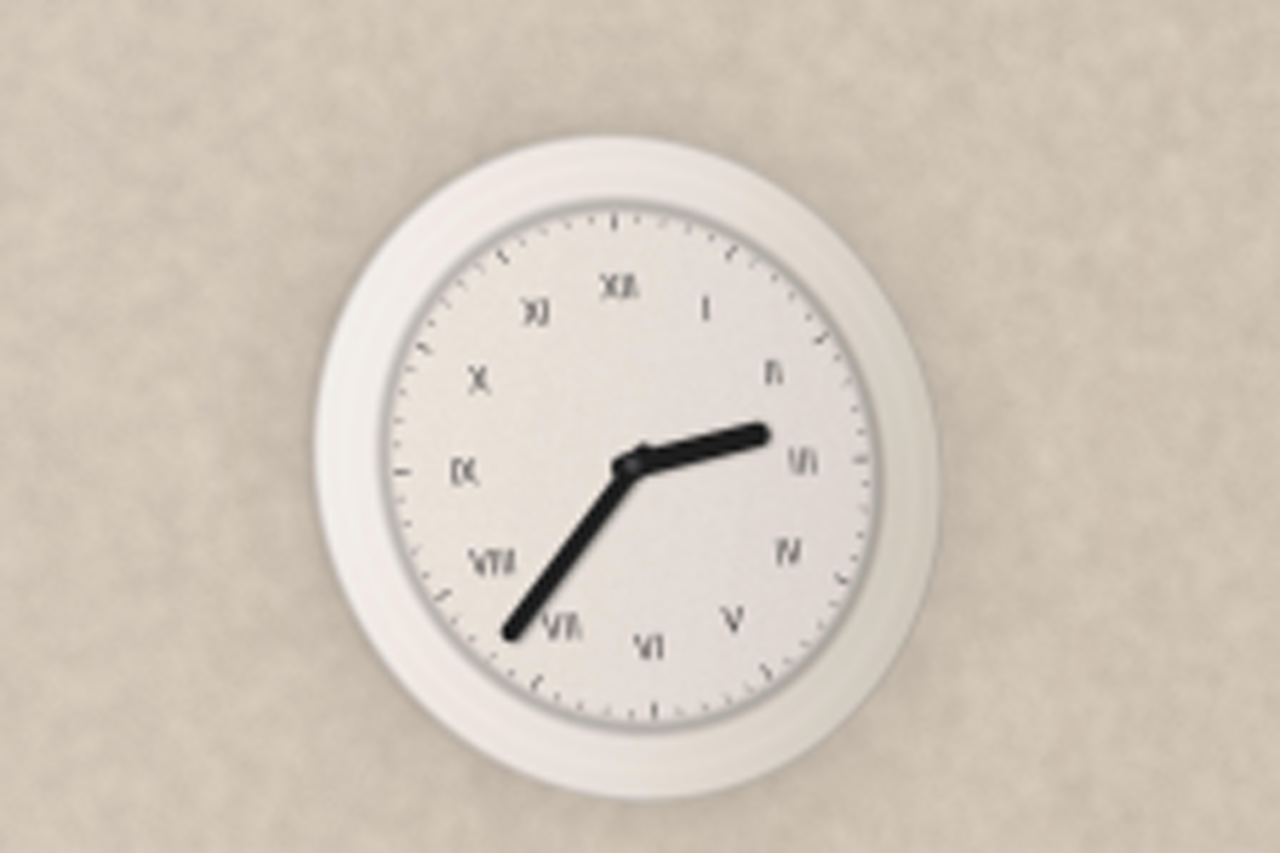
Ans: 2:37
